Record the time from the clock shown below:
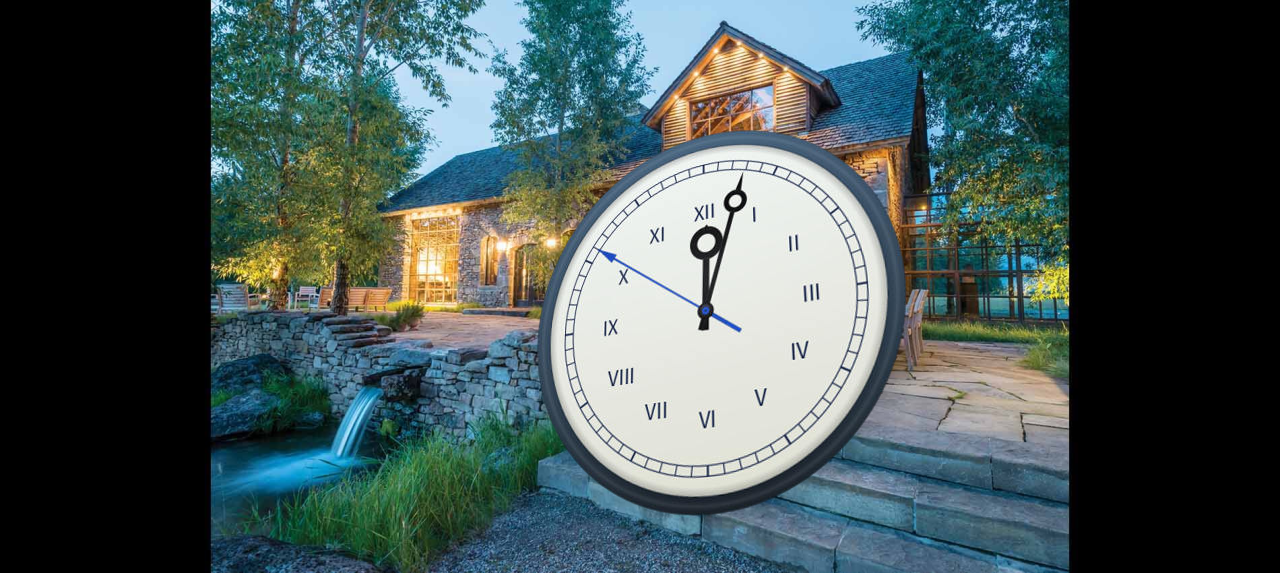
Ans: 12:02:51
